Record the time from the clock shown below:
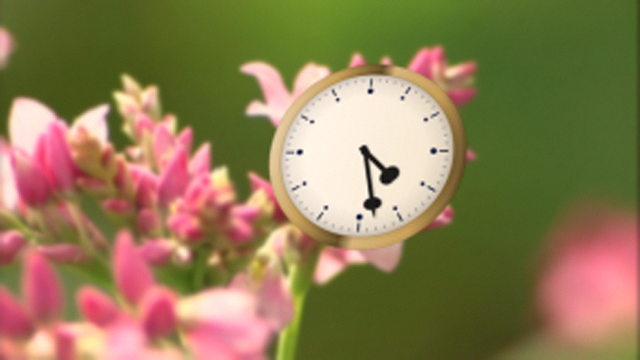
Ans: 4:28
